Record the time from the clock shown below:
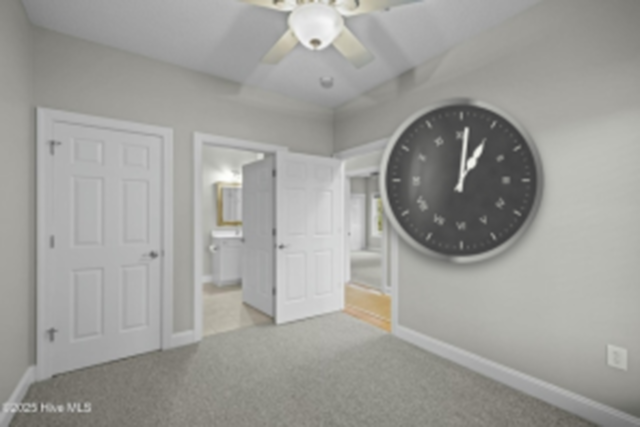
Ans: 1:01
